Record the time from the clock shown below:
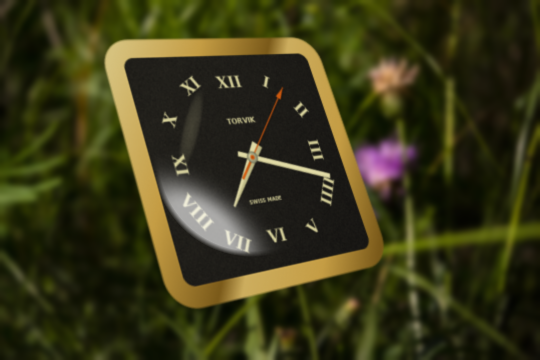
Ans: 7:18:07
